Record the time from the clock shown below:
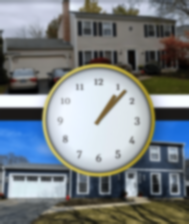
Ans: 1:07
